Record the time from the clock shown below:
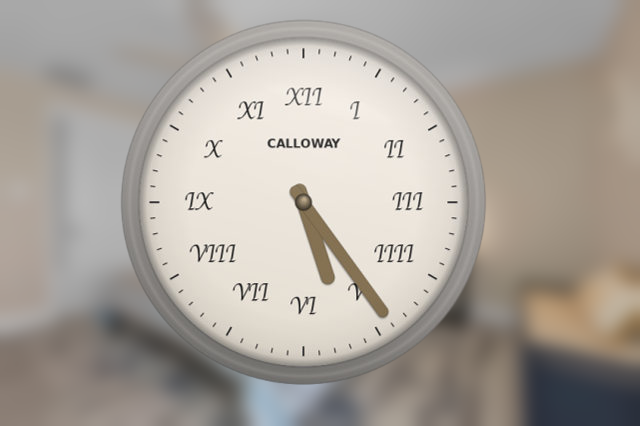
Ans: 5:24
